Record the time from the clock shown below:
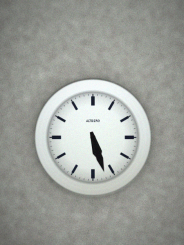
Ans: 5:27
